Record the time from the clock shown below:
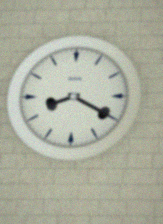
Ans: 8:20
